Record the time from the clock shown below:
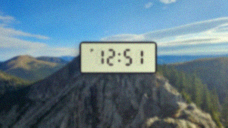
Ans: 12:51
